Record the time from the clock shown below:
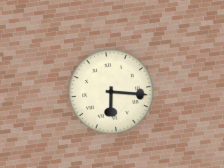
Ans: 6:17
